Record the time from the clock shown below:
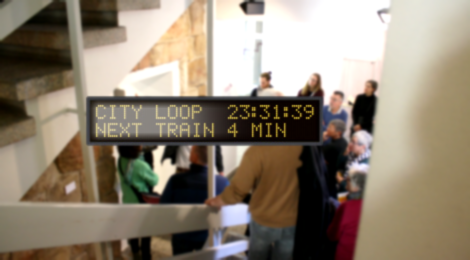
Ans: 23:31:39
